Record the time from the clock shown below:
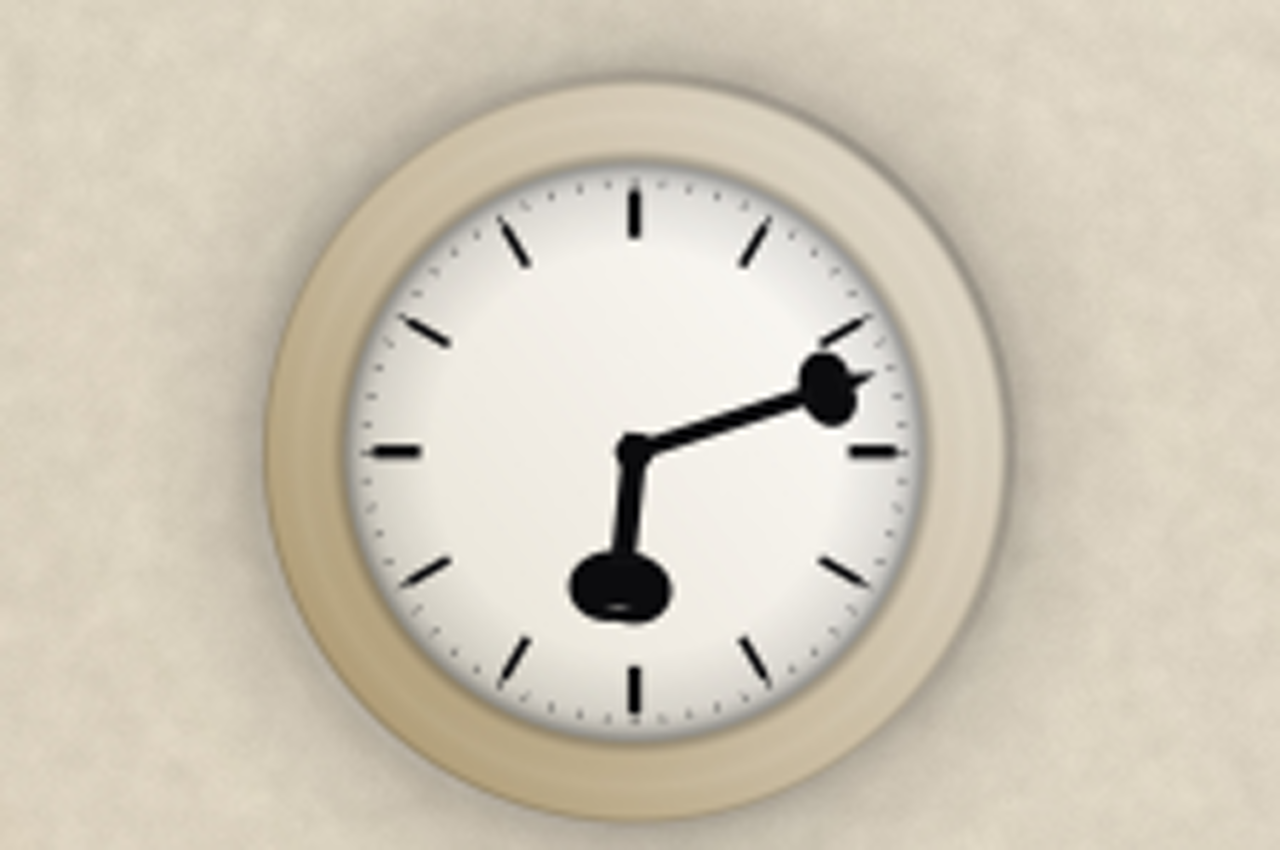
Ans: 6:12
